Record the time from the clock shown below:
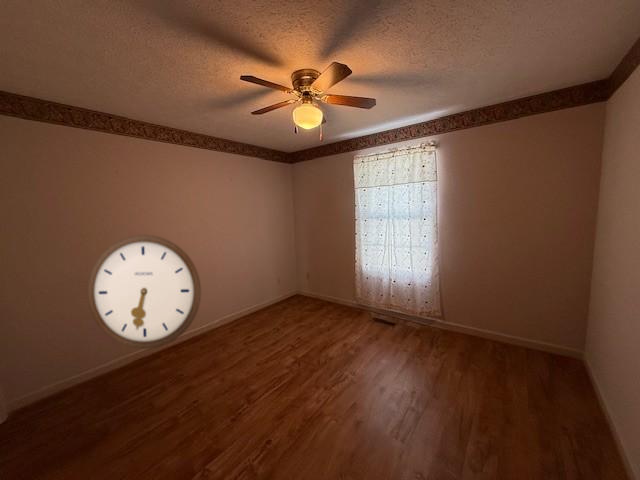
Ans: 6:32
